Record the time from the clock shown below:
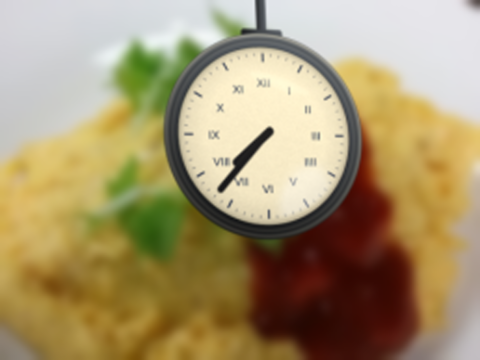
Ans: 7:37
